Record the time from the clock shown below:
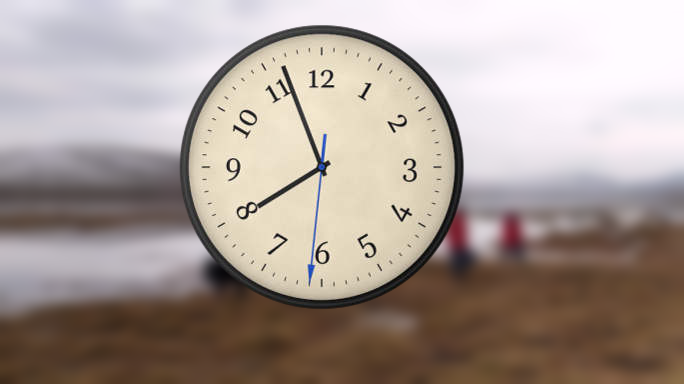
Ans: 7:56:31
